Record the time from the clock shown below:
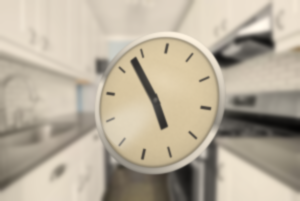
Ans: 4:53
